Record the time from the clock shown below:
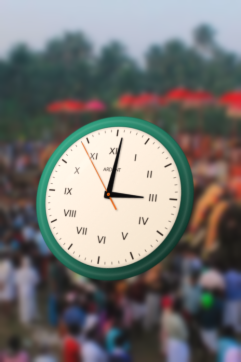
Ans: 3:00:54
